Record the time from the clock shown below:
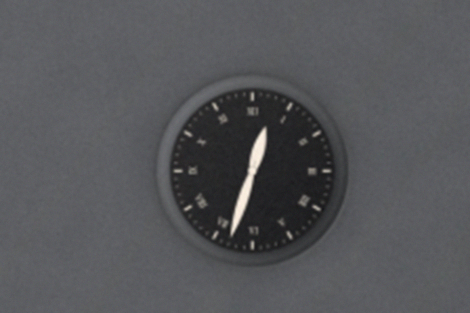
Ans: 12:33
